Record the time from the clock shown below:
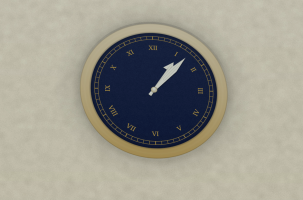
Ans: 1:07
